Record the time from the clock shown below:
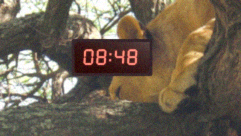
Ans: 8:48
